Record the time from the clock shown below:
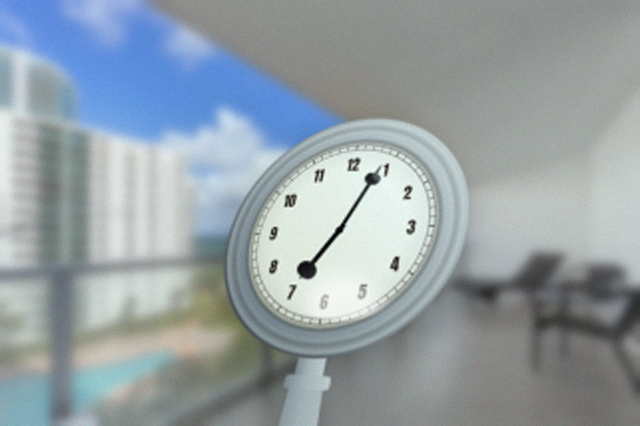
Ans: 7:04
